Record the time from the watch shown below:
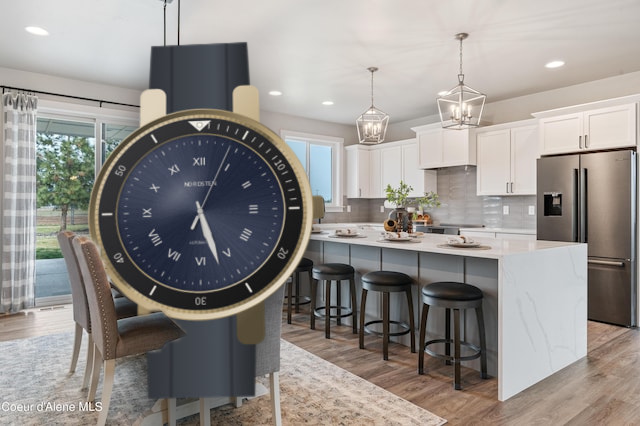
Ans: 5:27:04
